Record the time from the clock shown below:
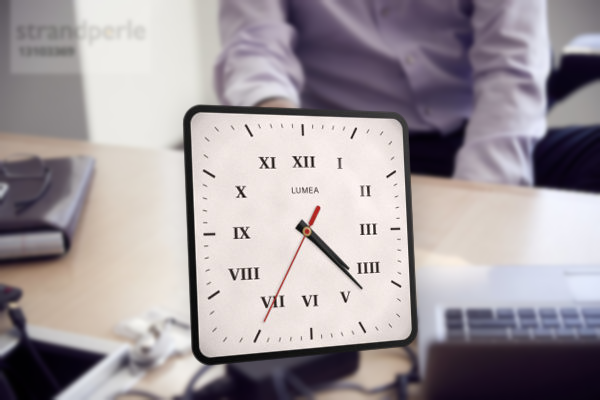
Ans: 4:22:35
